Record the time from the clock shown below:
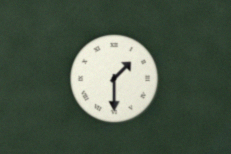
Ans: 1:30
